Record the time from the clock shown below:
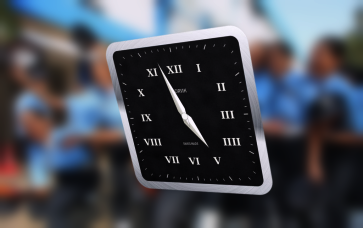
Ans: 4:57
